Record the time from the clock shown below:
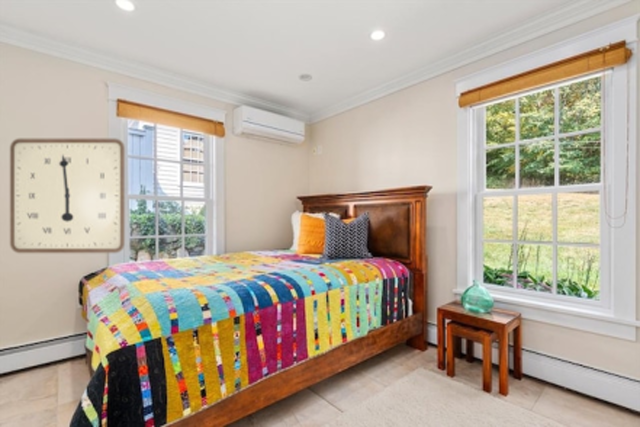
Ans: 5:59
